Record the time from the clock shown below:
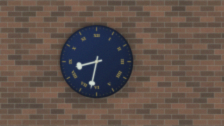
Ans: 8:32
